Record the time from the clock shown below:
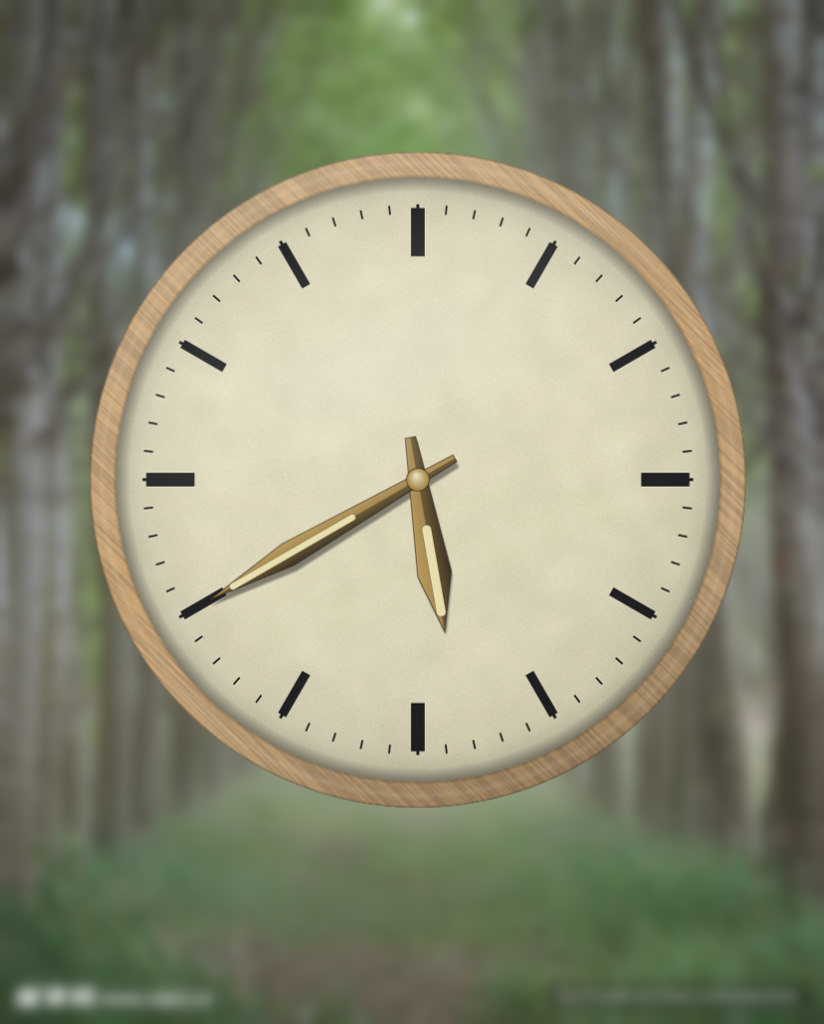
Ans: 5:40
